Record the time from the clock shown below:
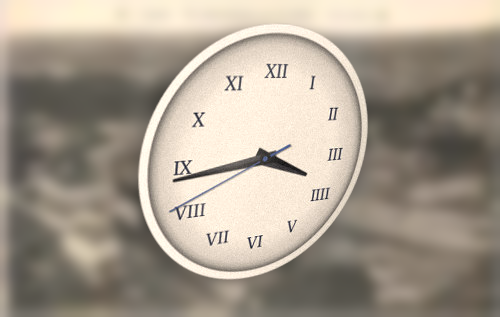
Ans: 3:43:41
